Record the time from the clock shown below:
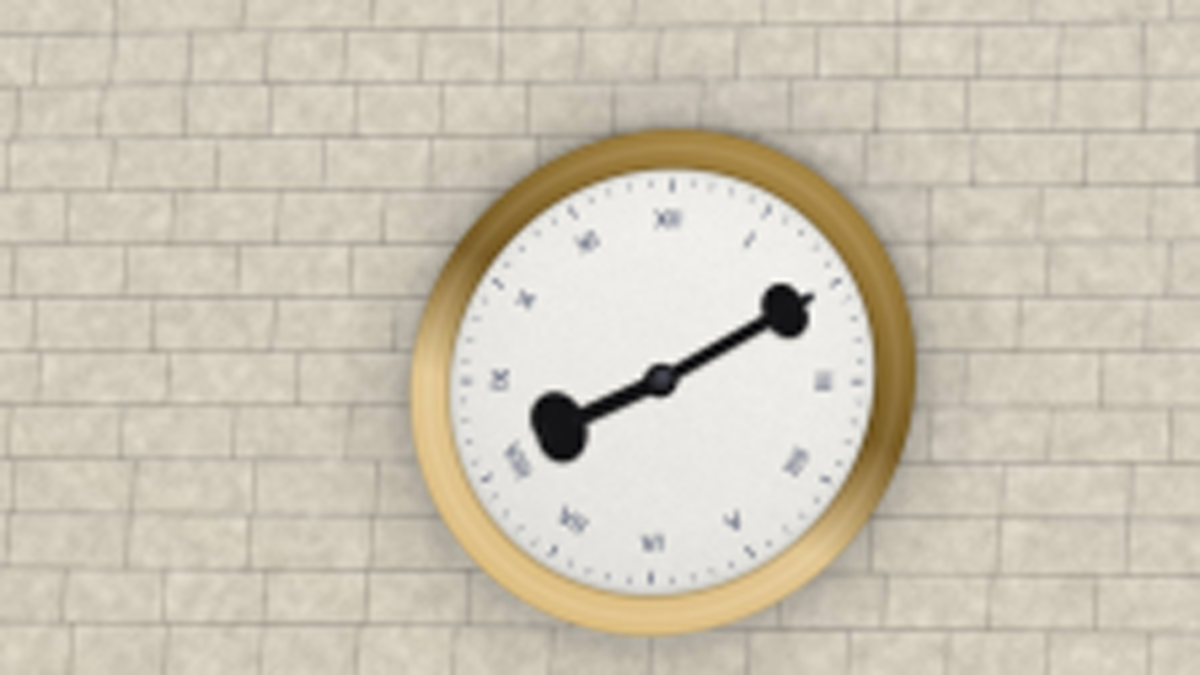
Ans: 8:10
